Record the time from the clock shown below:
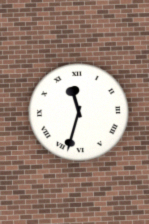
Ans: 11:33
